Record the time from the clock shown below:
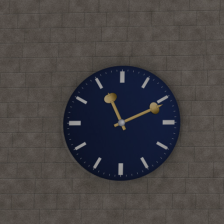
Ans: 11:11
